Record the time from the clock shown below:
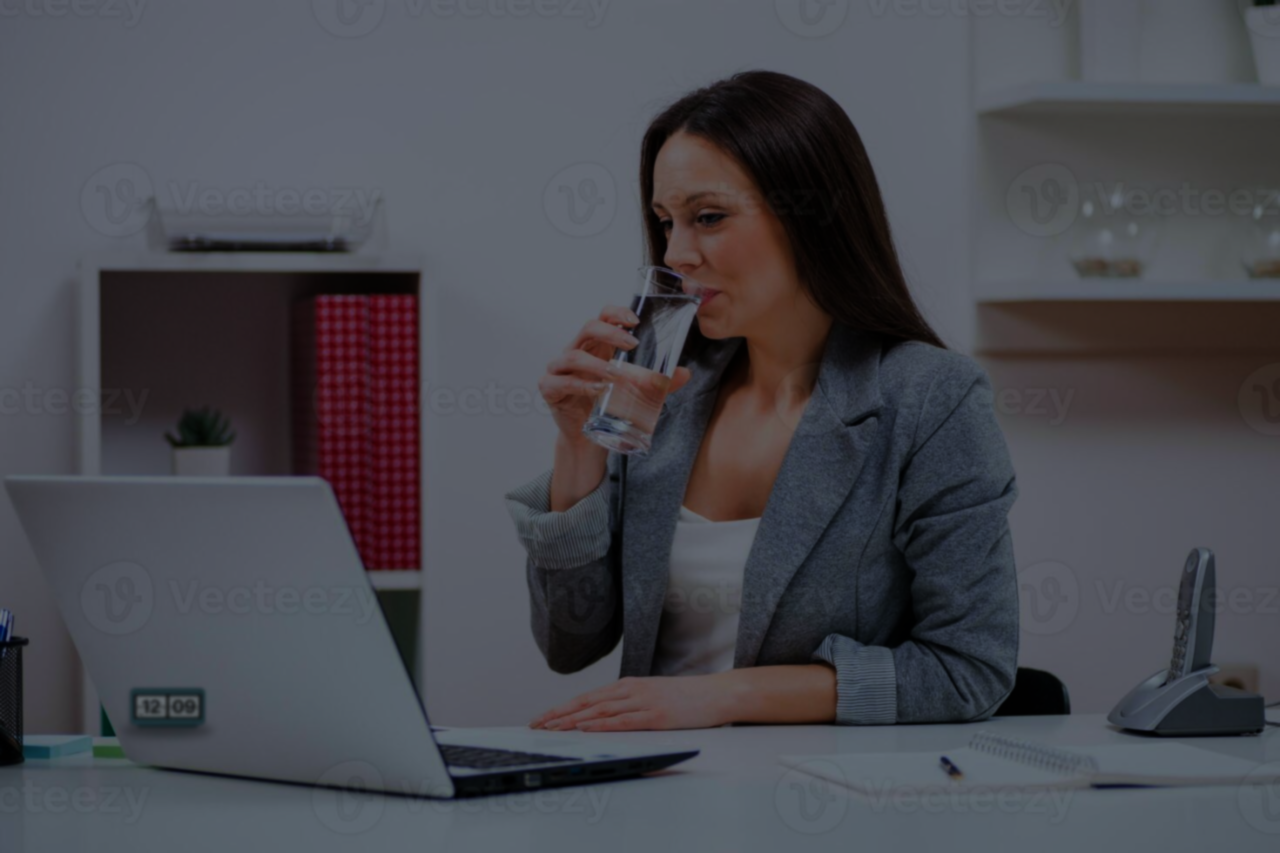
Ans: 12:09
